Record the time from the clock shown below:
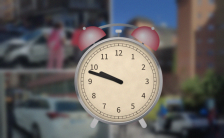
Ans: 9:48
